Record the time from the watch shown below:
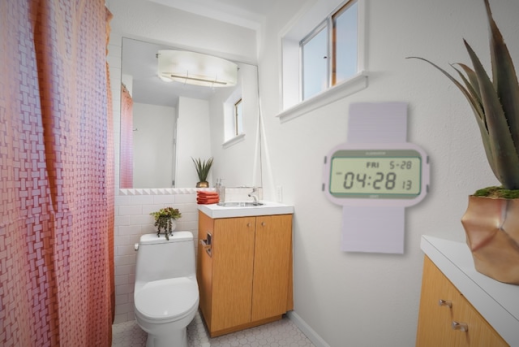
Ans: 4:28
